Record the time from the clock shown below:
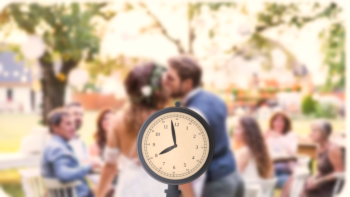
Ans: 7:58
